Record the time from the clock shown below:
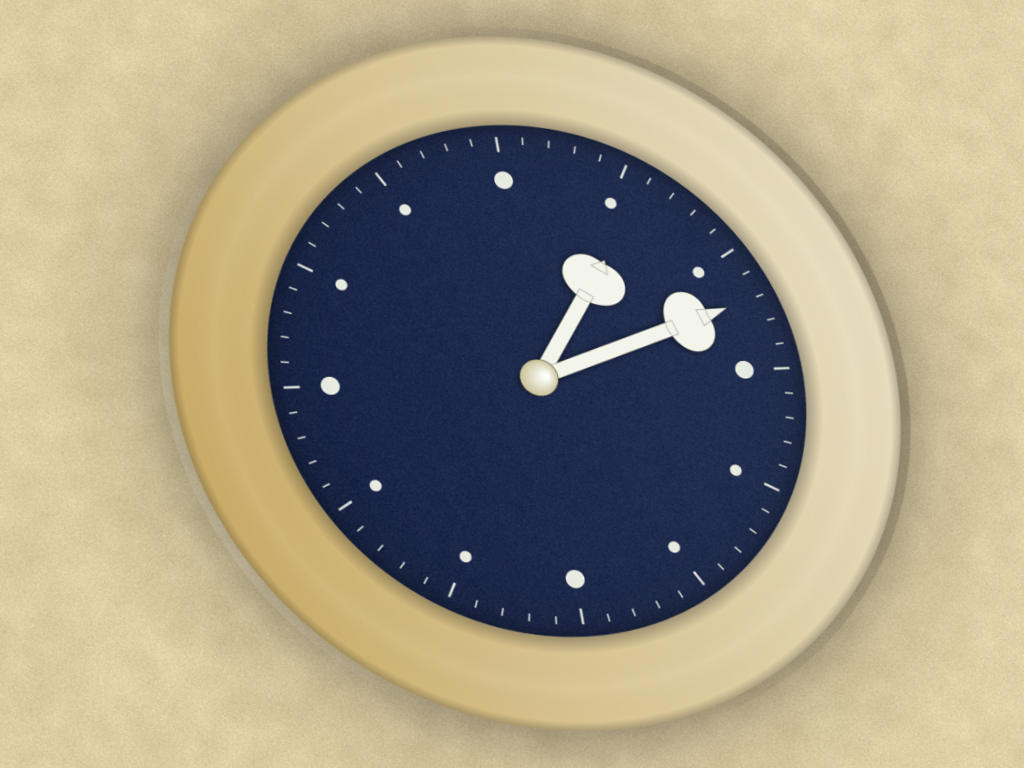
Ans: 1:12
